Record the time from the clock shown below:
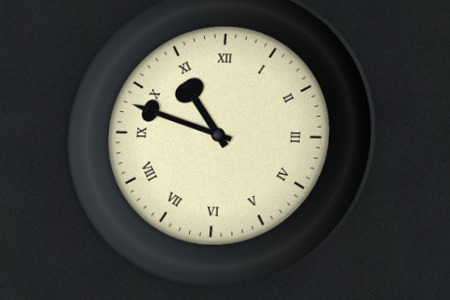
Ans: 10:48
